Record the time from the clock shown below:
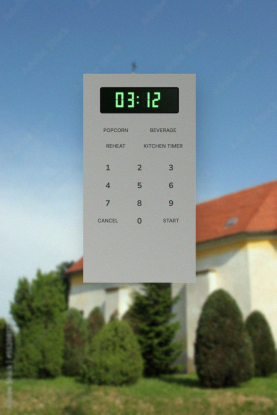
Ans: 3:12
